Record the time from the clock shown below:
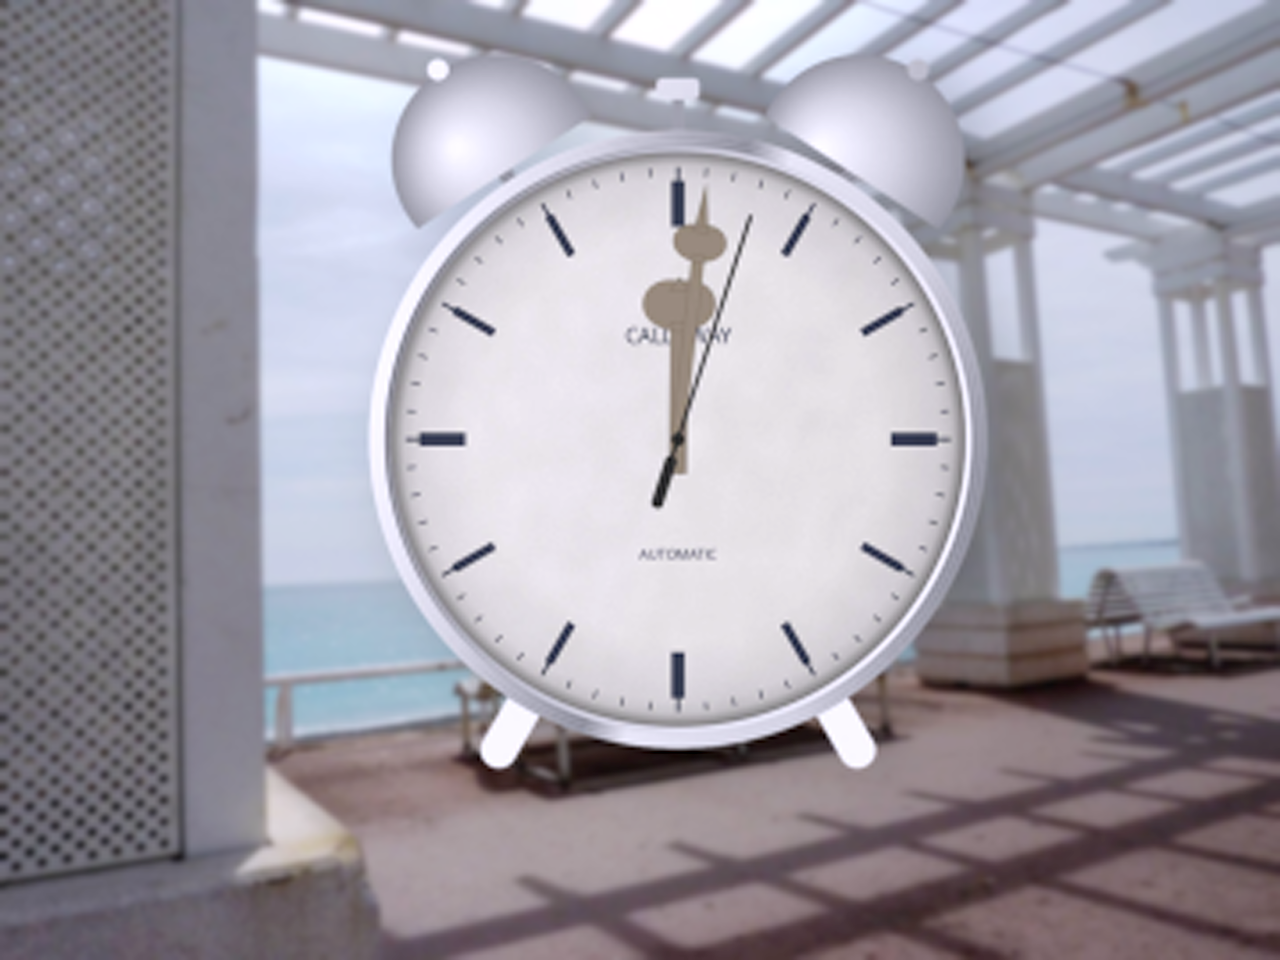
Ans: 12:01:03
